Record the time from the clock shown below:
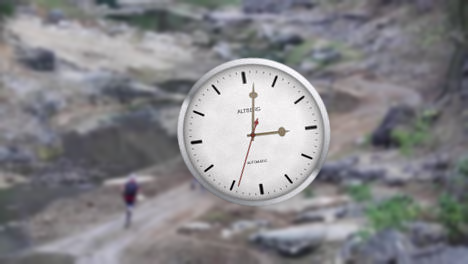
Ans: 3:01:34
